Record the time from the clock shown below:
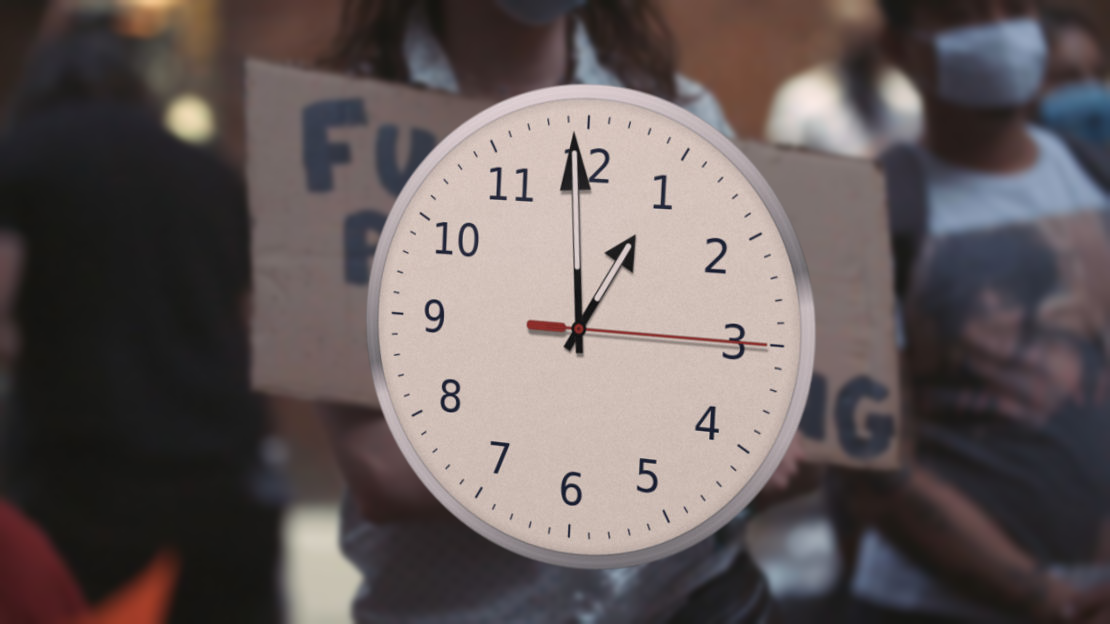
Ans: 12:59:15
